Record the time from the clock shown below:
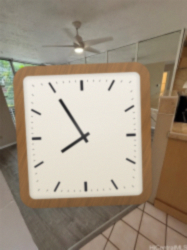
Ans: 7:55
